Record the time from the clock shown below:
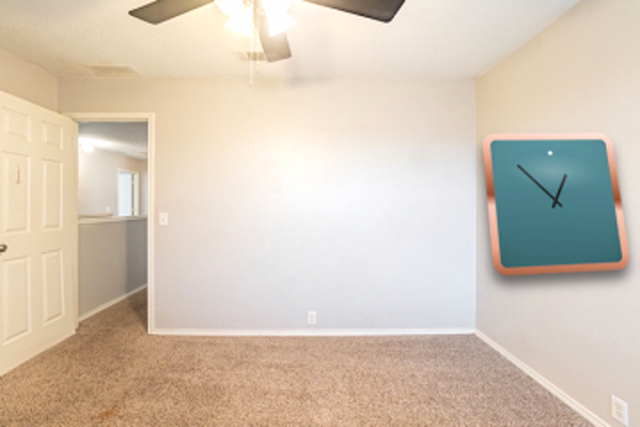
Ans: 12:53
